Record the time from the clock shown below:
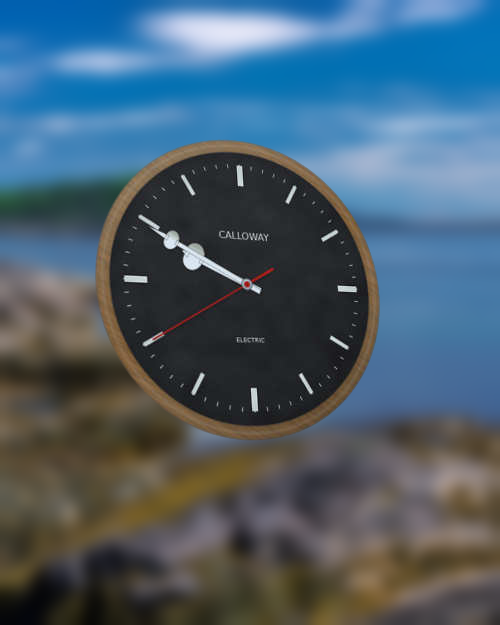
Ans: 9:49:40
